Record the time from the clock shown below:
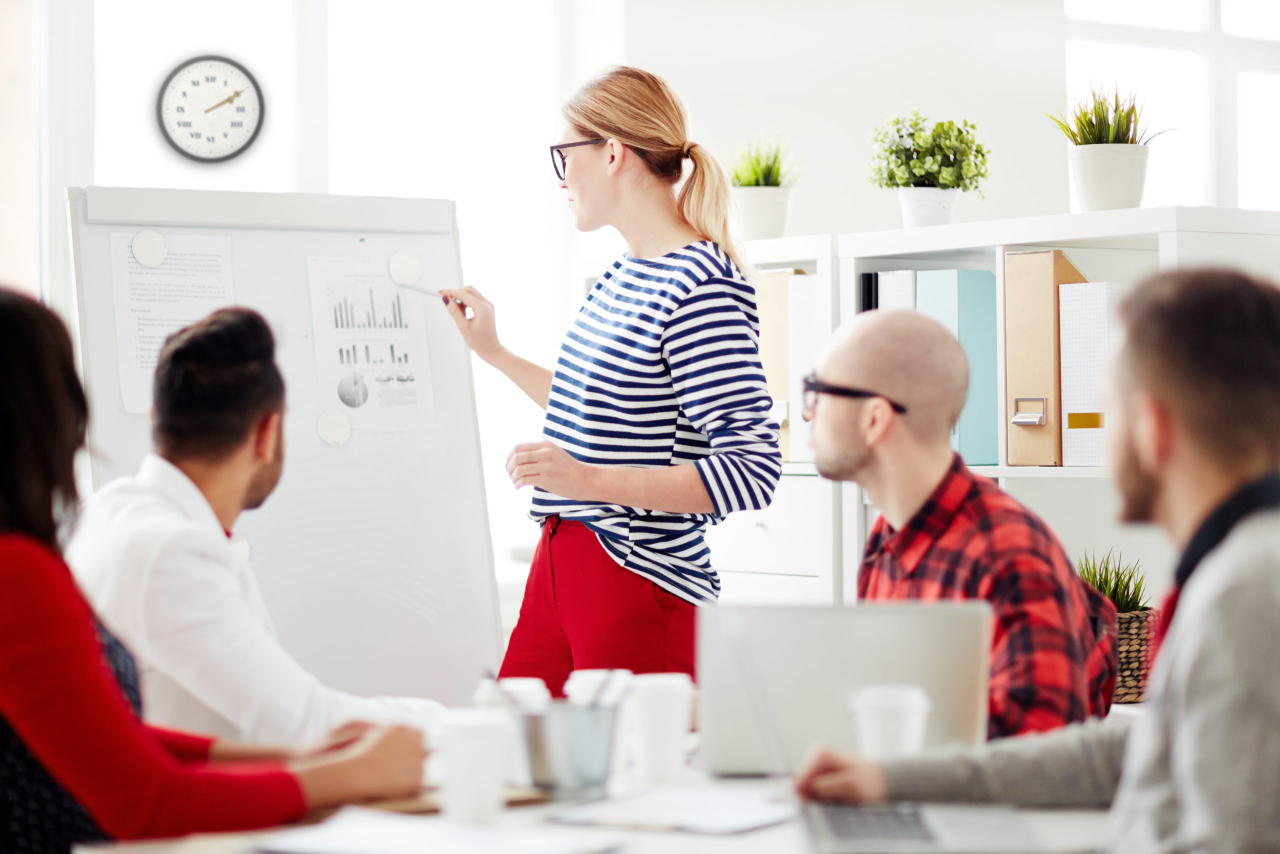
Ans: 2:10
